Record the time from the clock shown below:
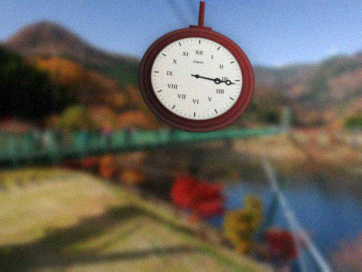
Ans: 3:16
